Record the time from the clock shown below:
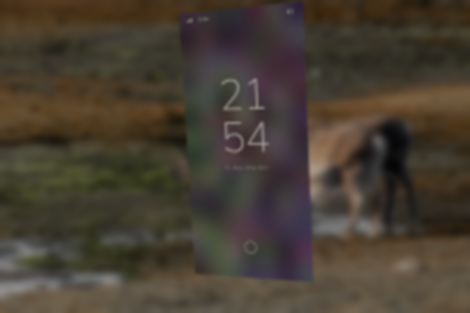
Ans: 21:54
